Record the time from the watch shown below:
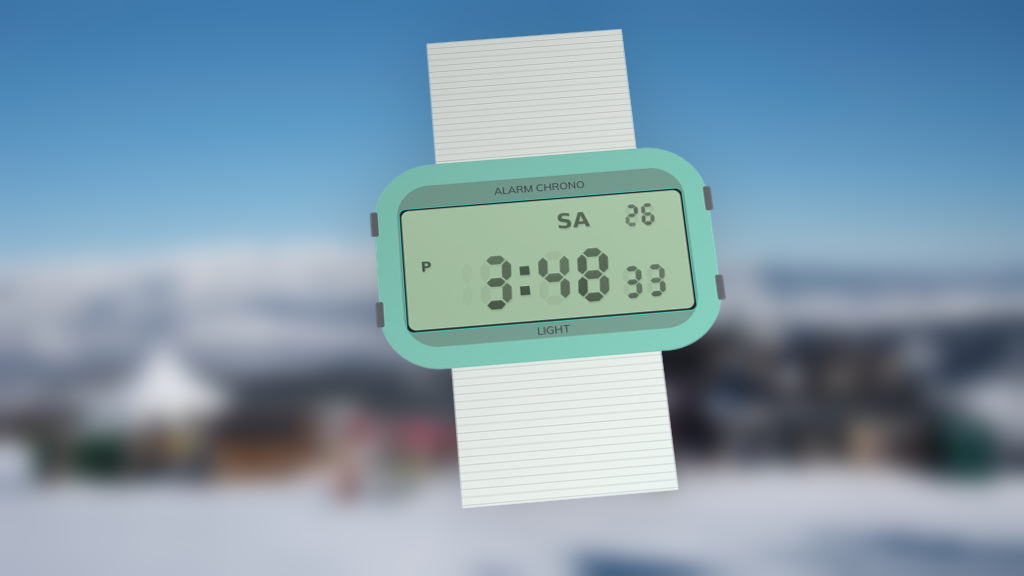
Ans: 3:48:33
